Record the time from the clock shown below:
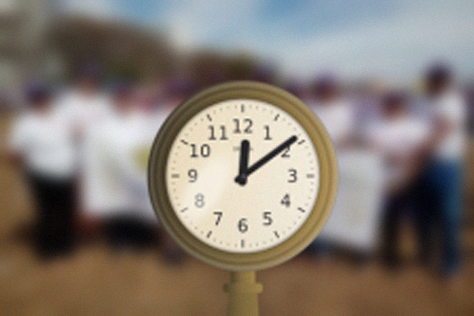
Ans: 12:09
